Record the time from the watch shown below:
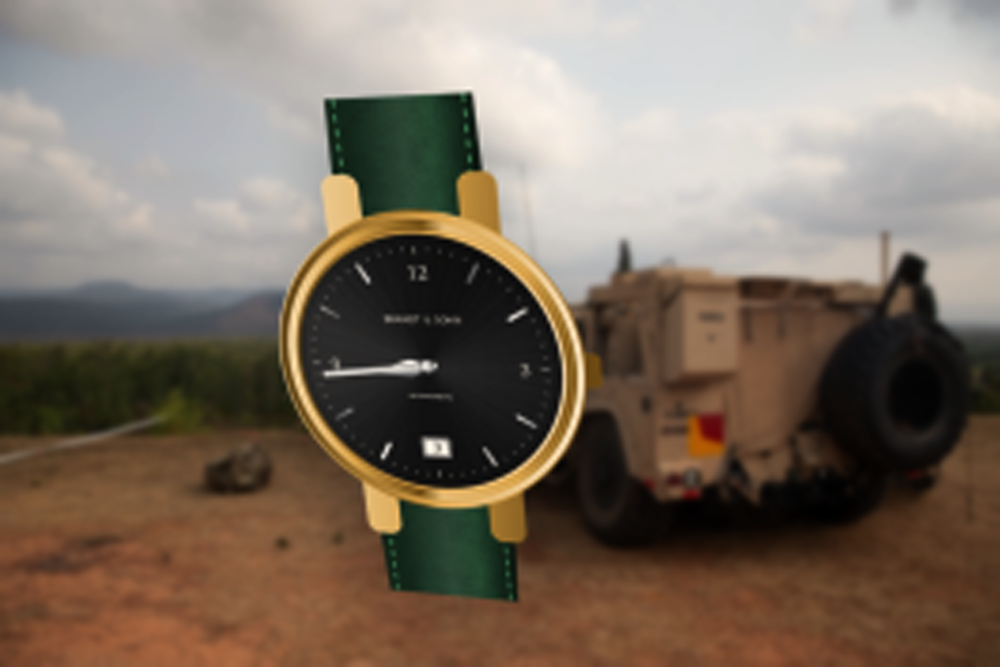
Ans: 8:44
